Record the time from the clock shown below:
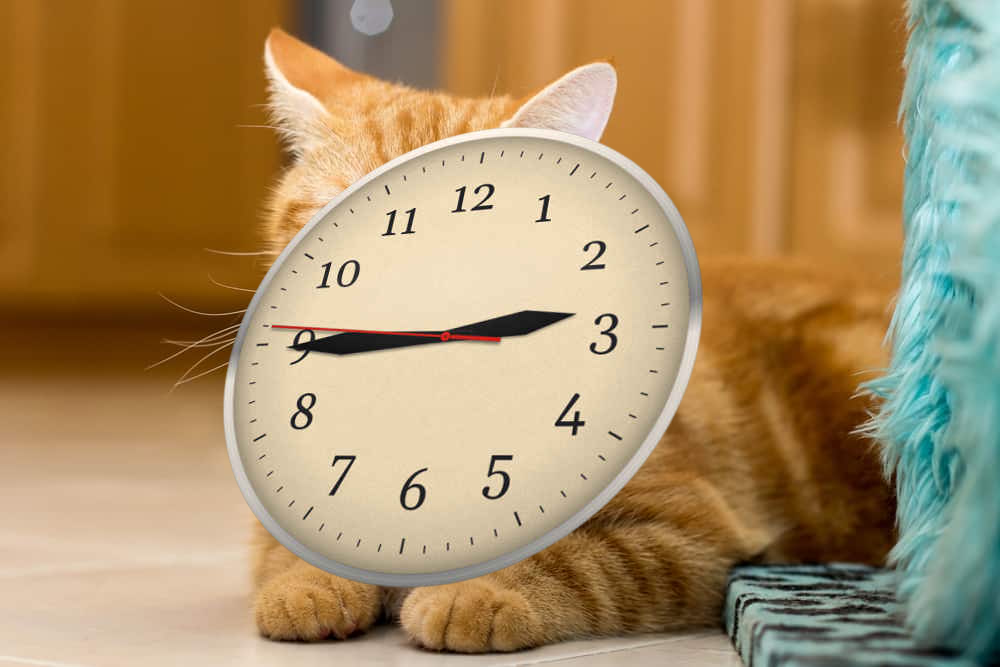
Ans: 2:44:46
